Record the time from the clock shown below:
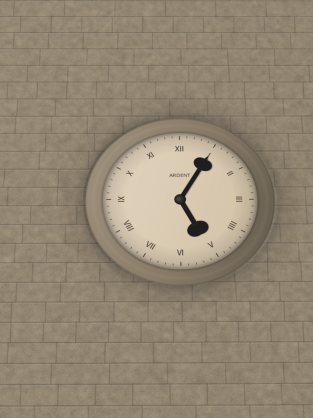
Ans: 5:05
